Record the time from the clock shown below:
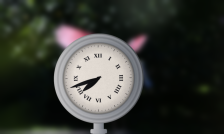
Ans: 7:42
